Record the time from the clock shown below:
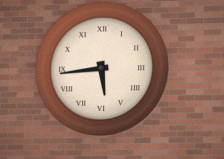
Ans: 5:44
